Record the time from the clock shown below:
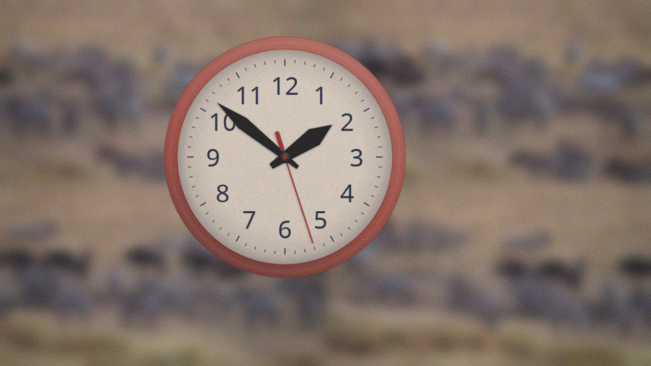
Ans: 1:51:27
